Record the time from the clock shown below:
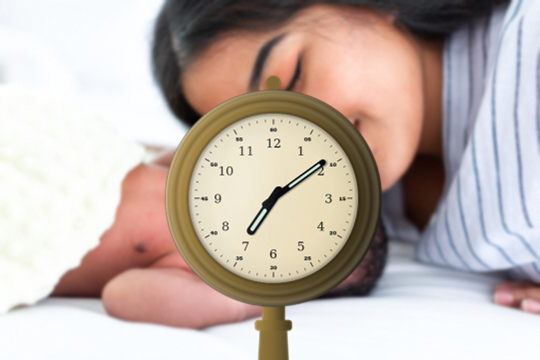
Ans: 7:09
